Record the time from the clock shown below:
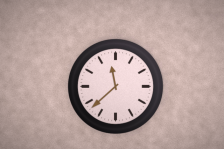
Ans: 11:38
